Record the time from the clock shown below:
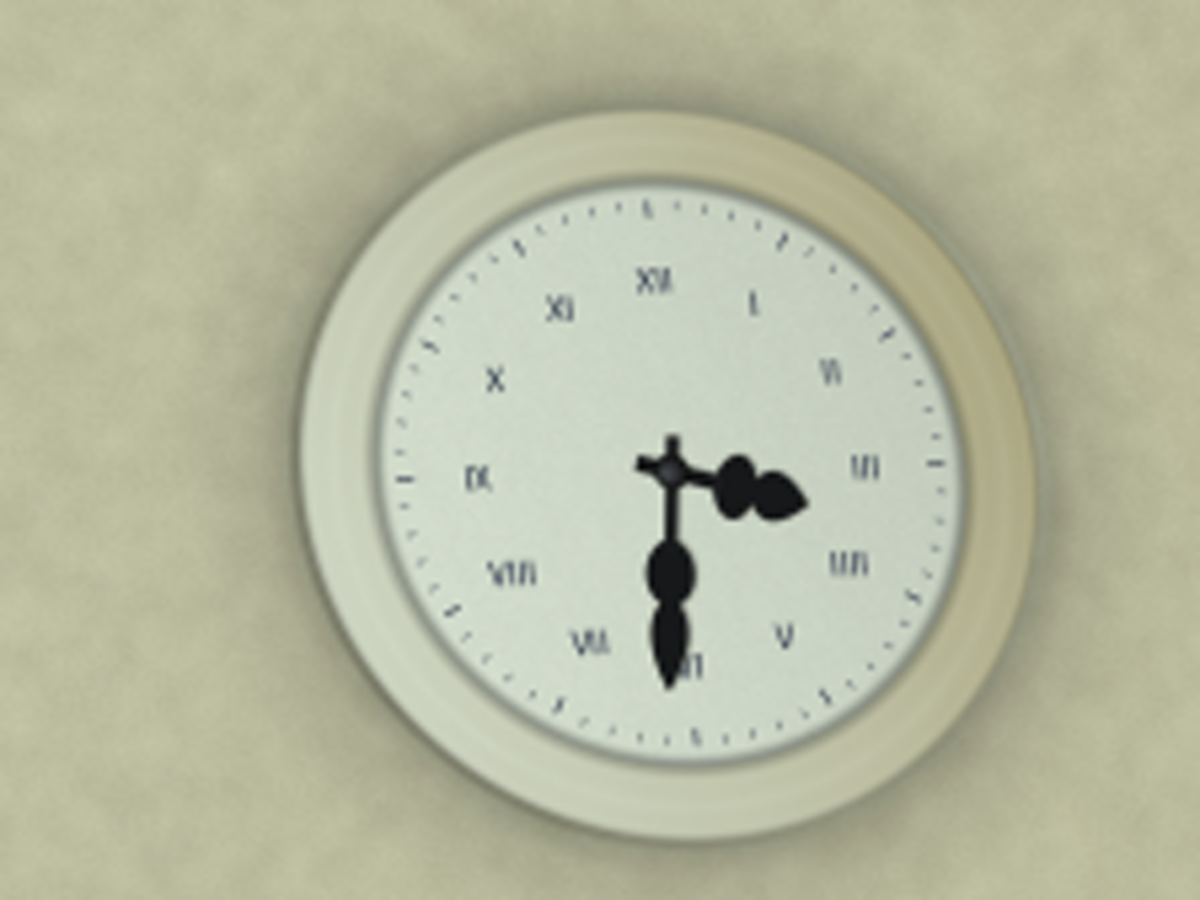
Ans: 3:31
